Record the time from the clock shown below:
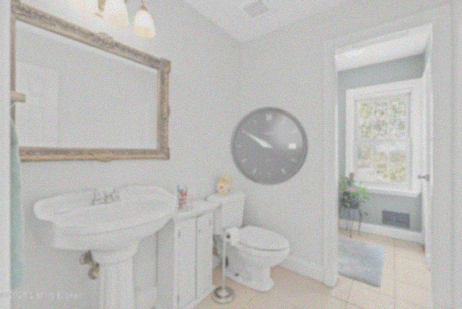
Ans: 9:50
